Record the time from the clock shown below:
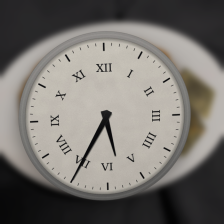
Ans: 5:35
